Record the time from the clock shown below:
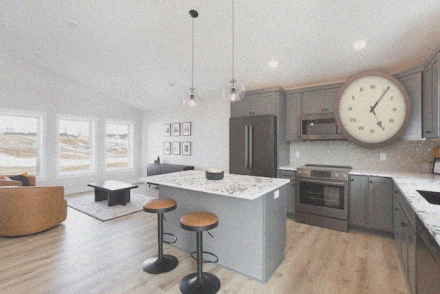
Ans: 5:06
